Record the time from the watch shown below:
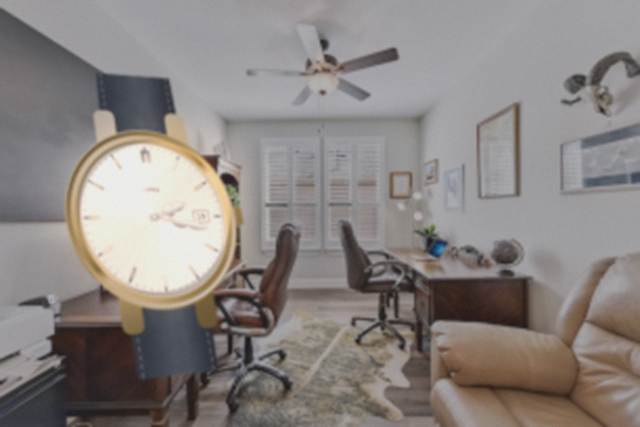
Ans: 2:17
